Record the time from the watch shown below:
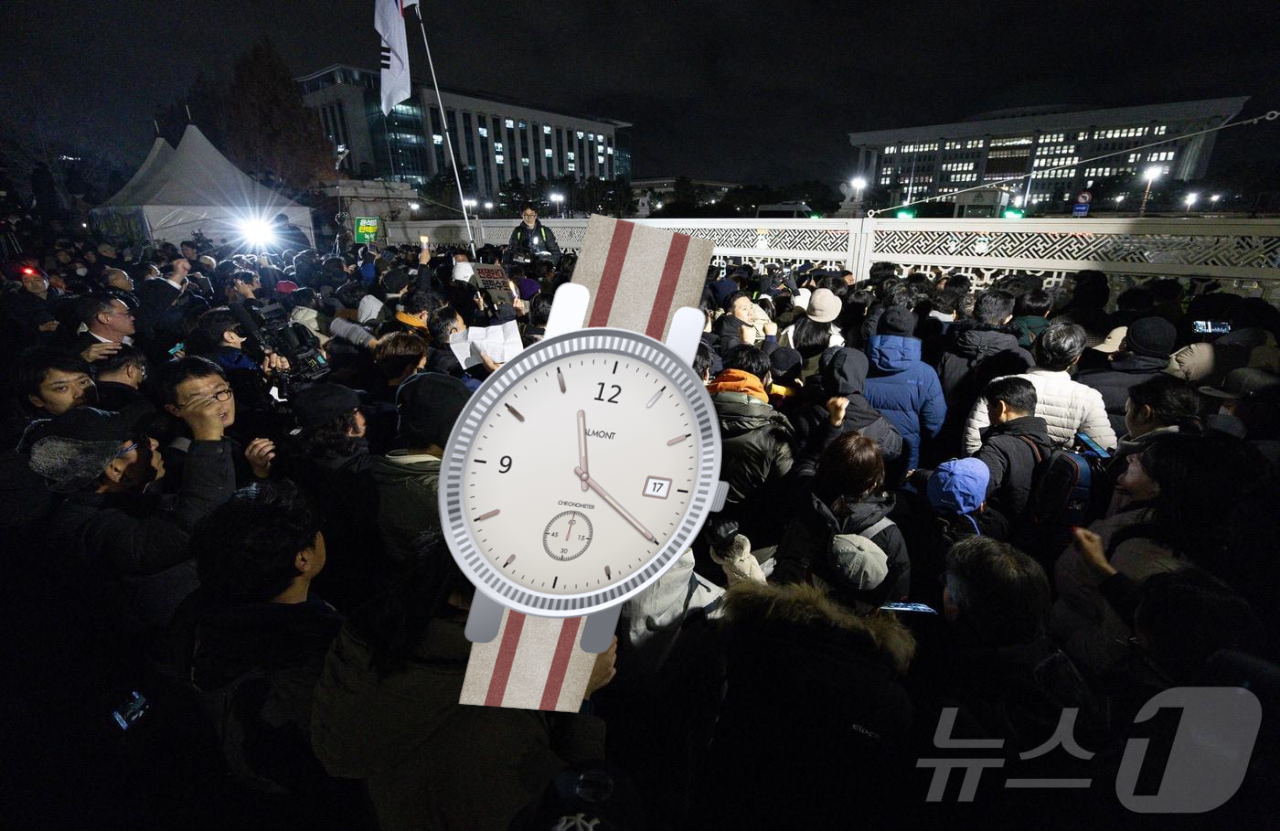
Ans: 11:20
